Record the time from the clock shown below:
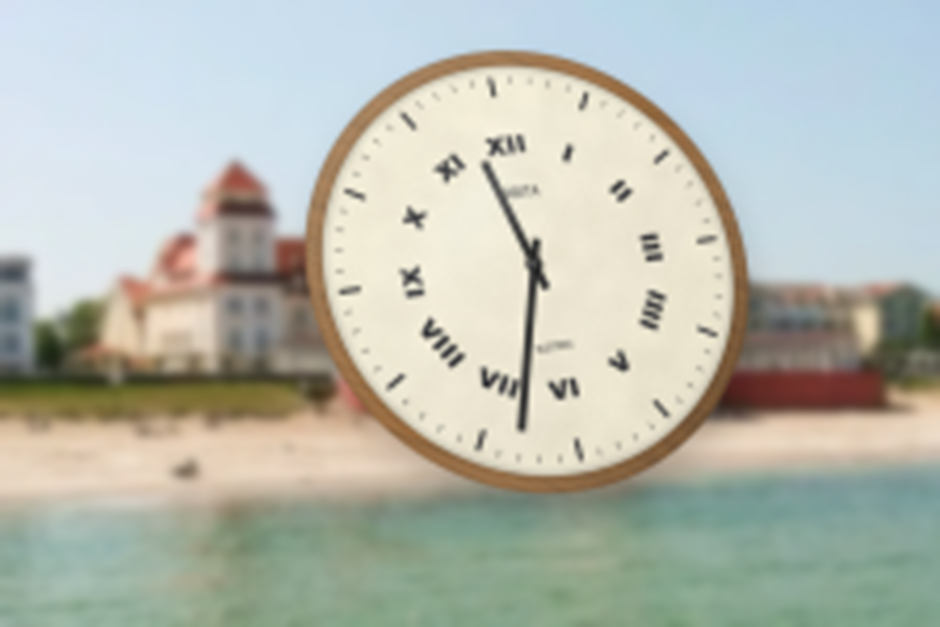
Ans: 11:33
